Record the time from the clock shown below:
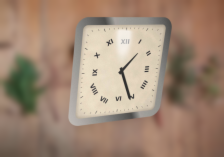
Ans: 1:26
